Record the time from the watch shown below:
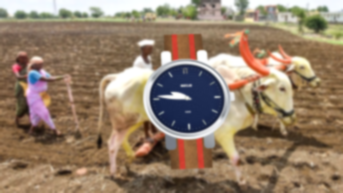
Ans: 9:46
